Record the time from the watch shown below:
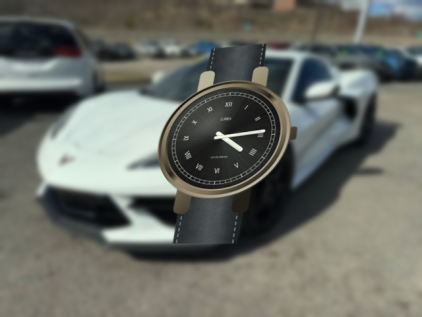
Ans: 4:14
